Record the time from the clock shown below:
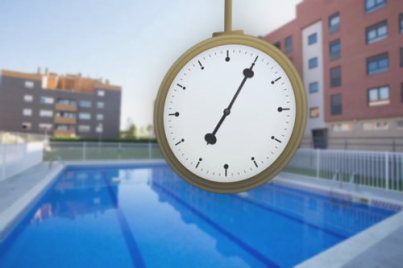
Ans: 7:05
